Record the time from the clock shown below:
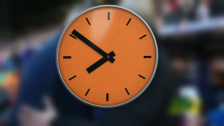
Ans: 7:51
